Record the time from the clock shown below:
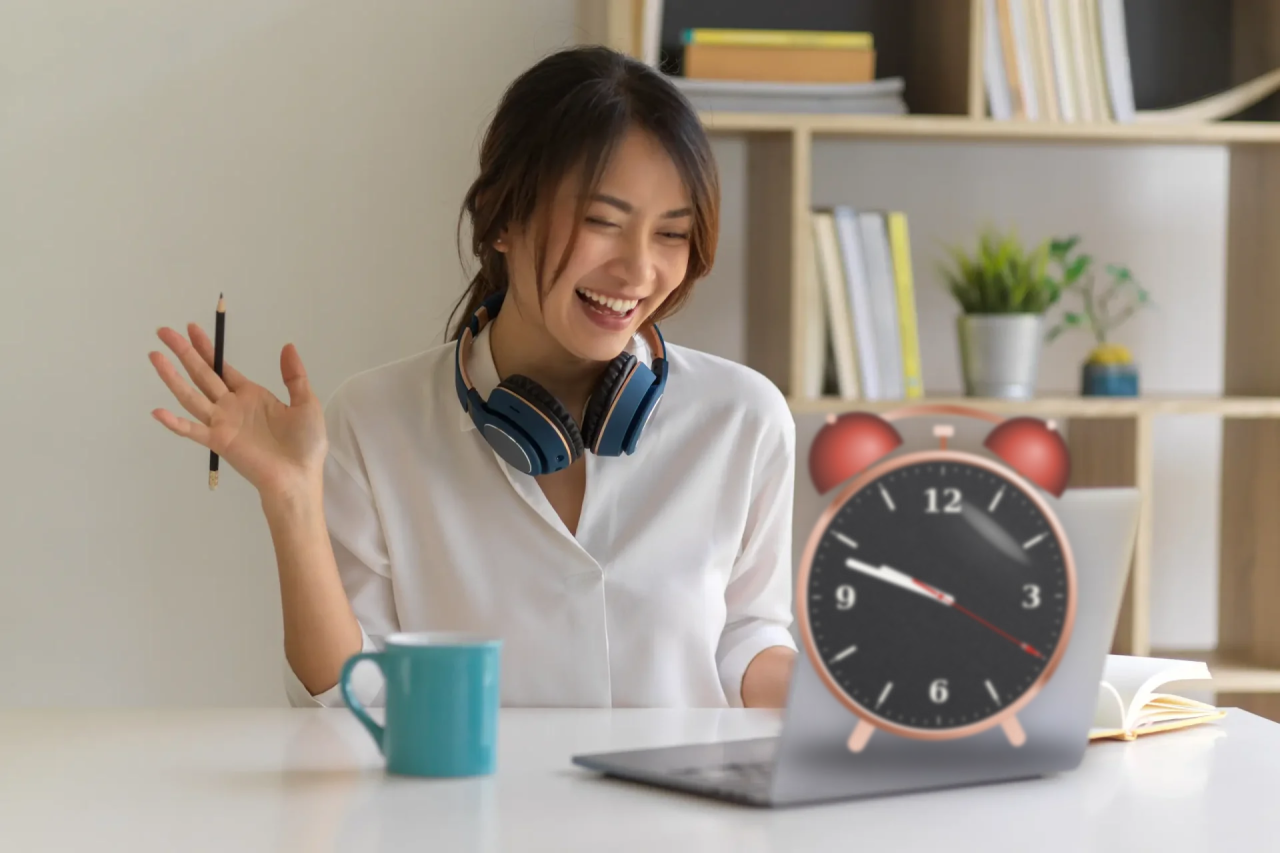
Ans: 9:48:20
